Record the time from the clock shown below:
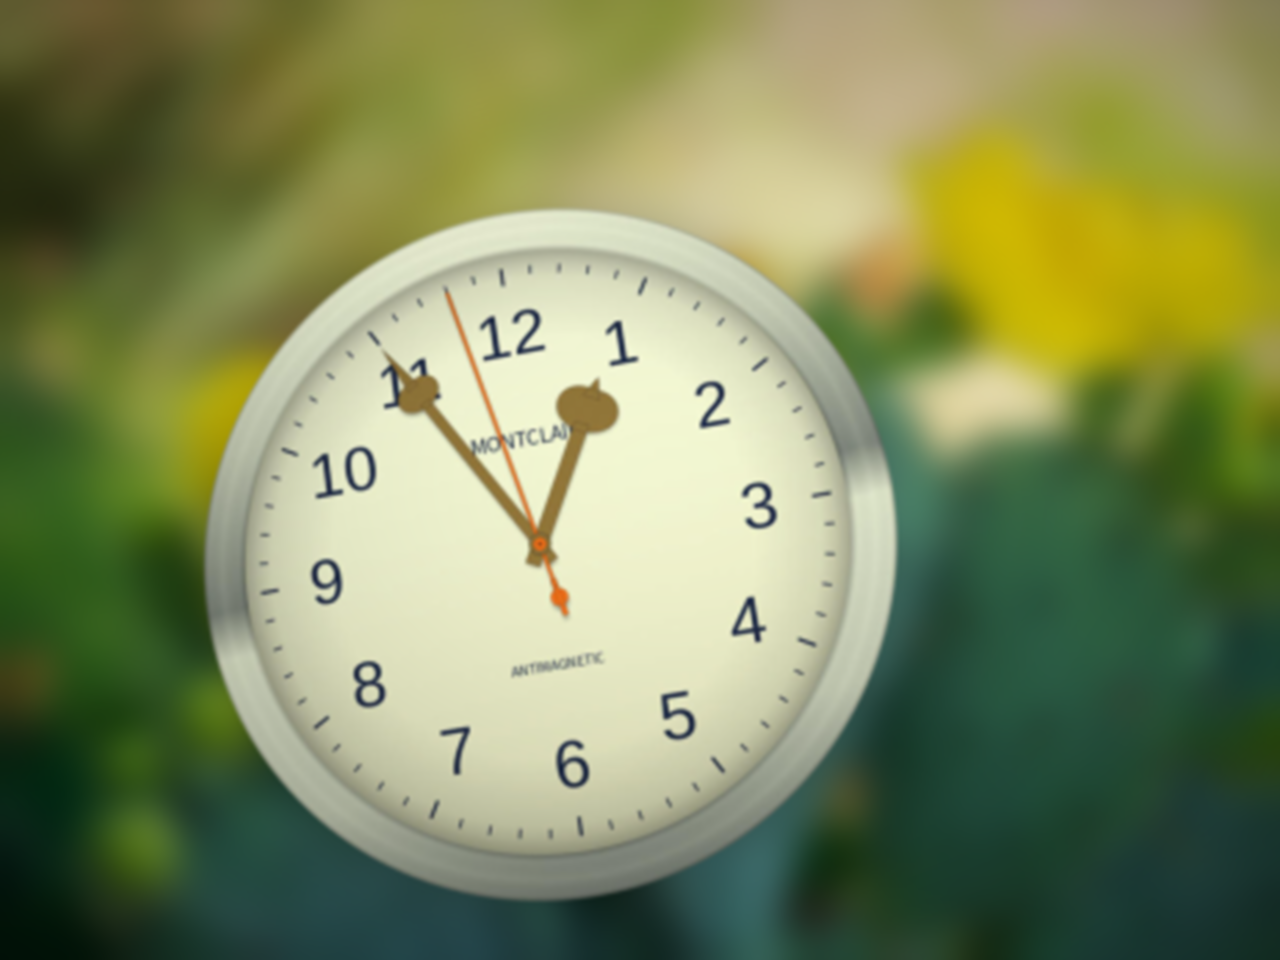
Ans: 12:54:58
